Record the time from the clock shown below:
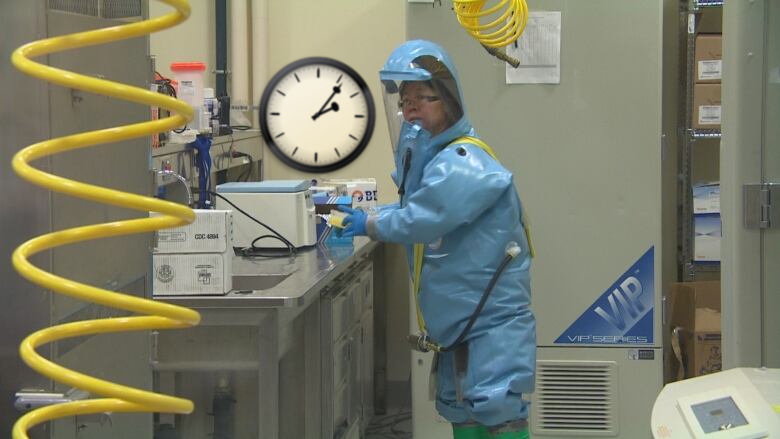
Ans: 2:06
